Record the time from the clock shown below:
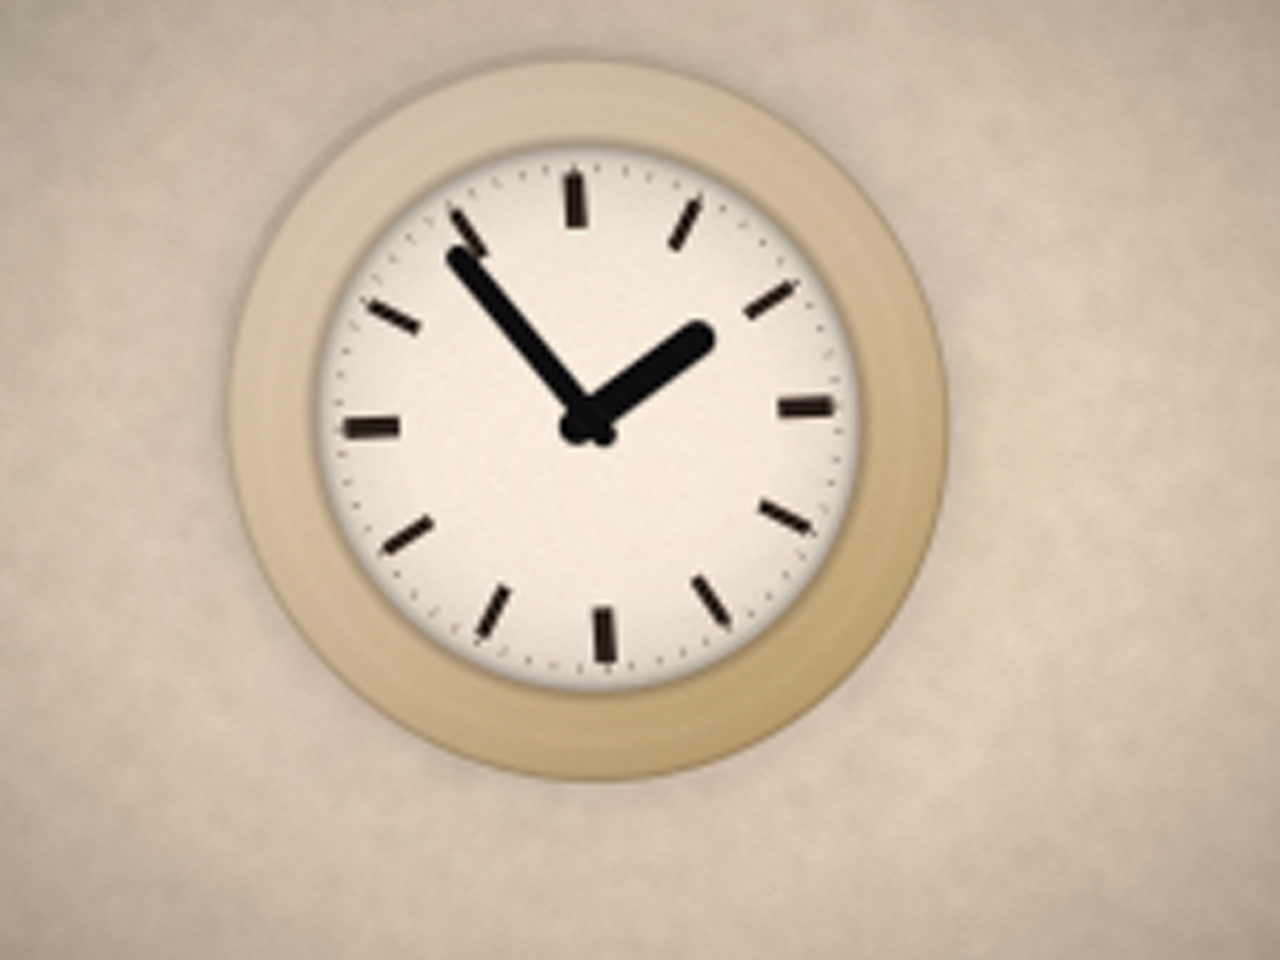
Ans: 1:54
